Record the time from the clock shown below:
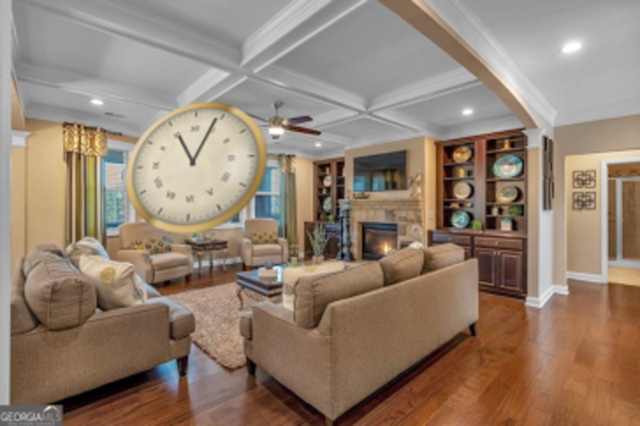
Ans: 11:04
